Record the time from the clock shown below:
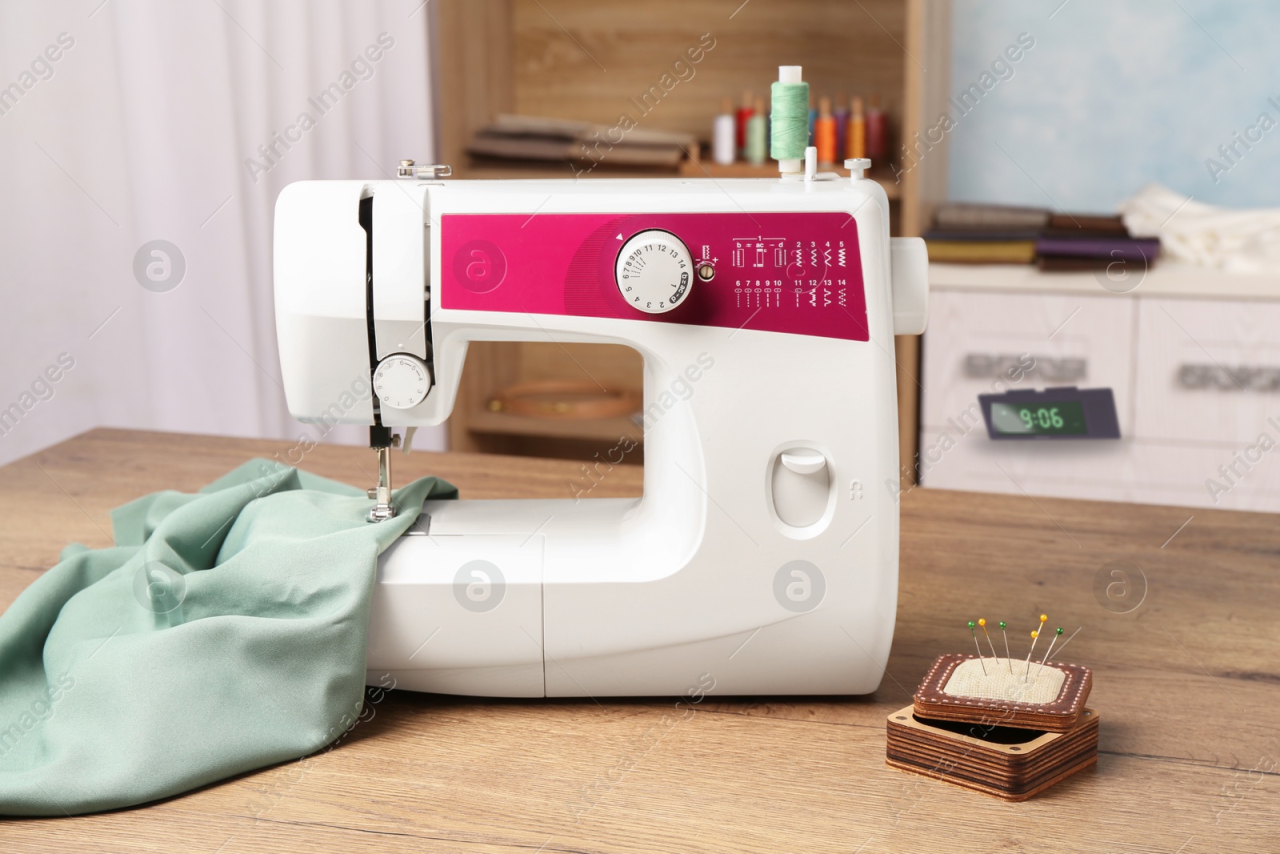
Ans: 9:06
